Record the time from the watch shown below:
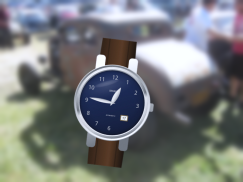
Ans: 12:46
